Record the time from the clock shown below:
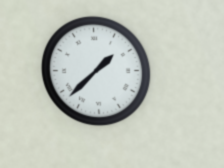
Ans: 1:38
